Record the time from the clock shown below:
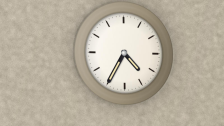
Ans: 4:35
